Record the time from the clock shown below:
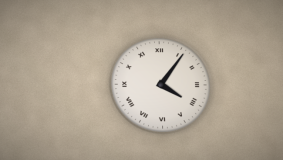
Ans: 4:06
